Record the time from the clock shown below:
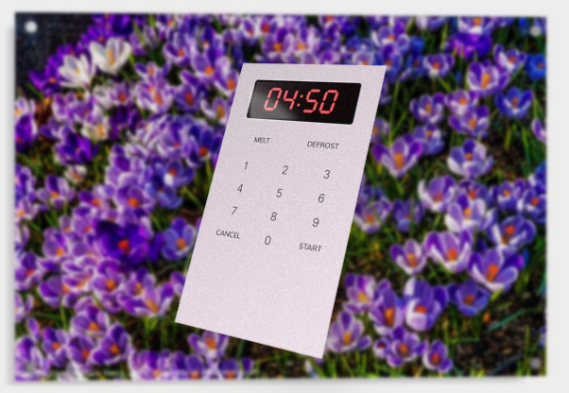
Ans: 4:50
